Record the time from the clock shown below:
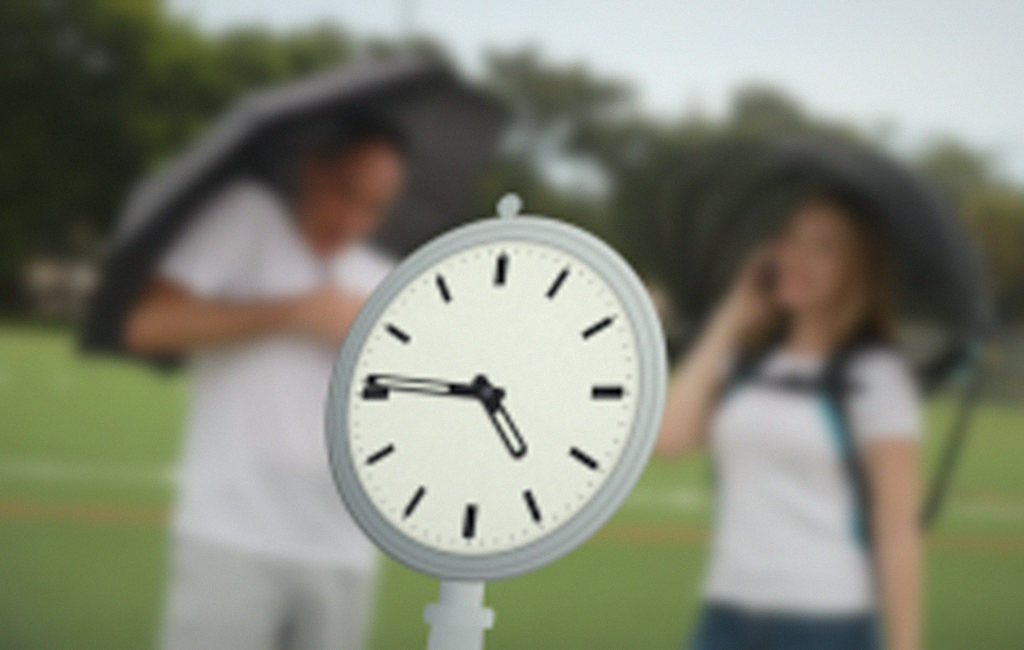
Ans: 4:46
